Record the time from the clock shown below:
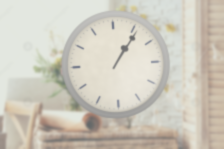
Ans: 1:06
